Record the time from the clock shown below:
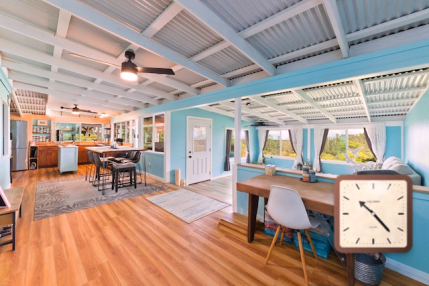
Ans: 10:23
